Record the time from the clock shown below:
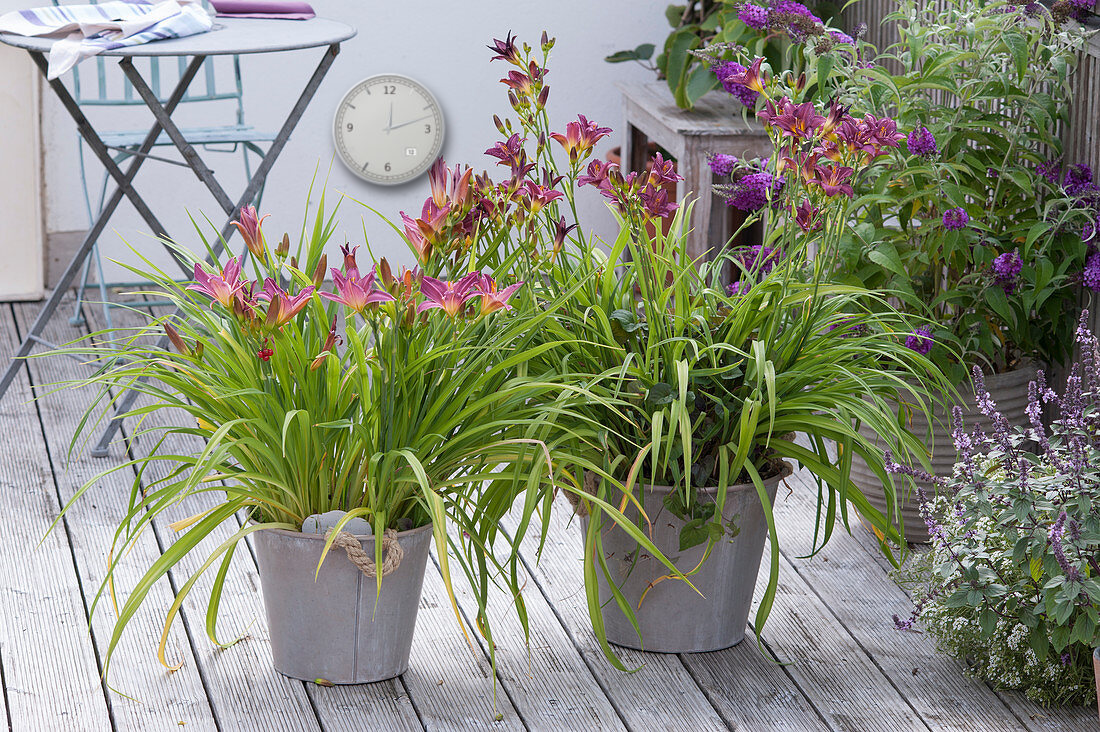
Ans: 12:12
